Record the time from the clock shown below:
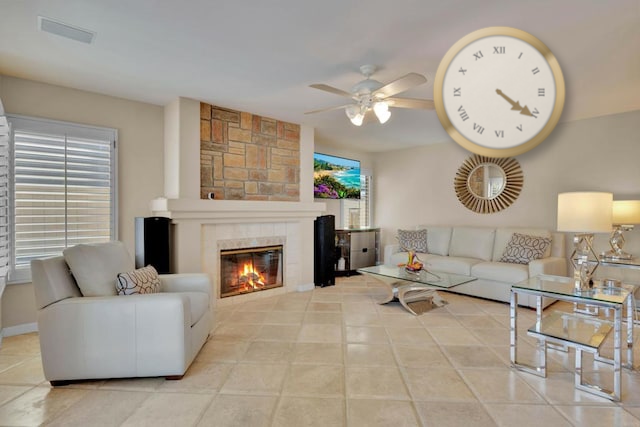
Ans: 4:21
